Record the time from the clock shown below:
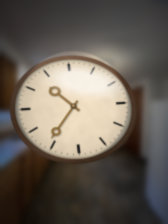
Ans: 10:36
